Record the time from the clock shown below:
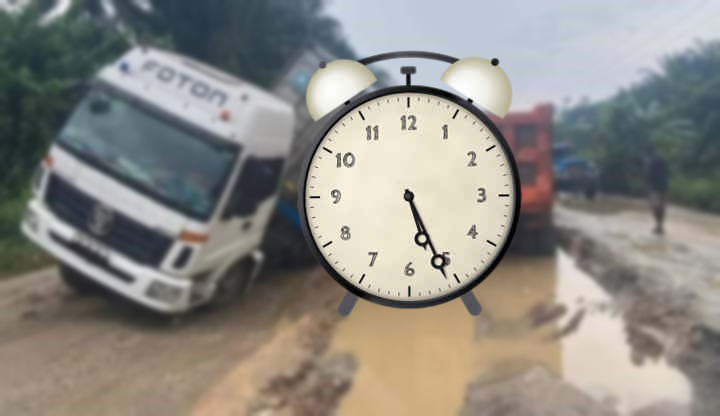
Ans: 5:26
